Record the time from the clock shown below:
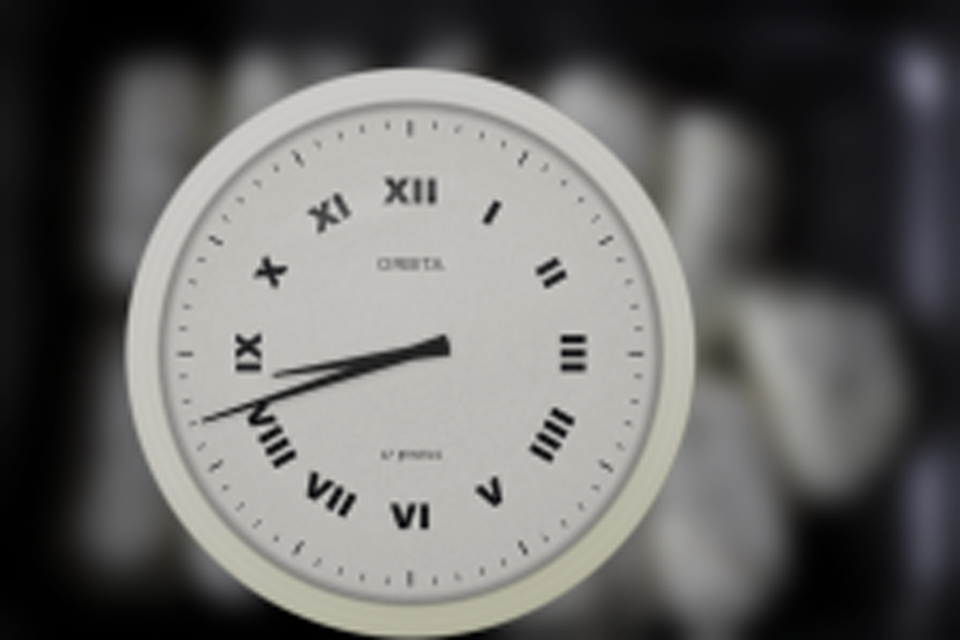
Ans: 8:42
